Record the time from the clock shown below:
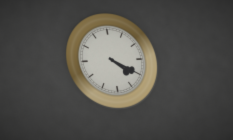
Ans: 4:20
